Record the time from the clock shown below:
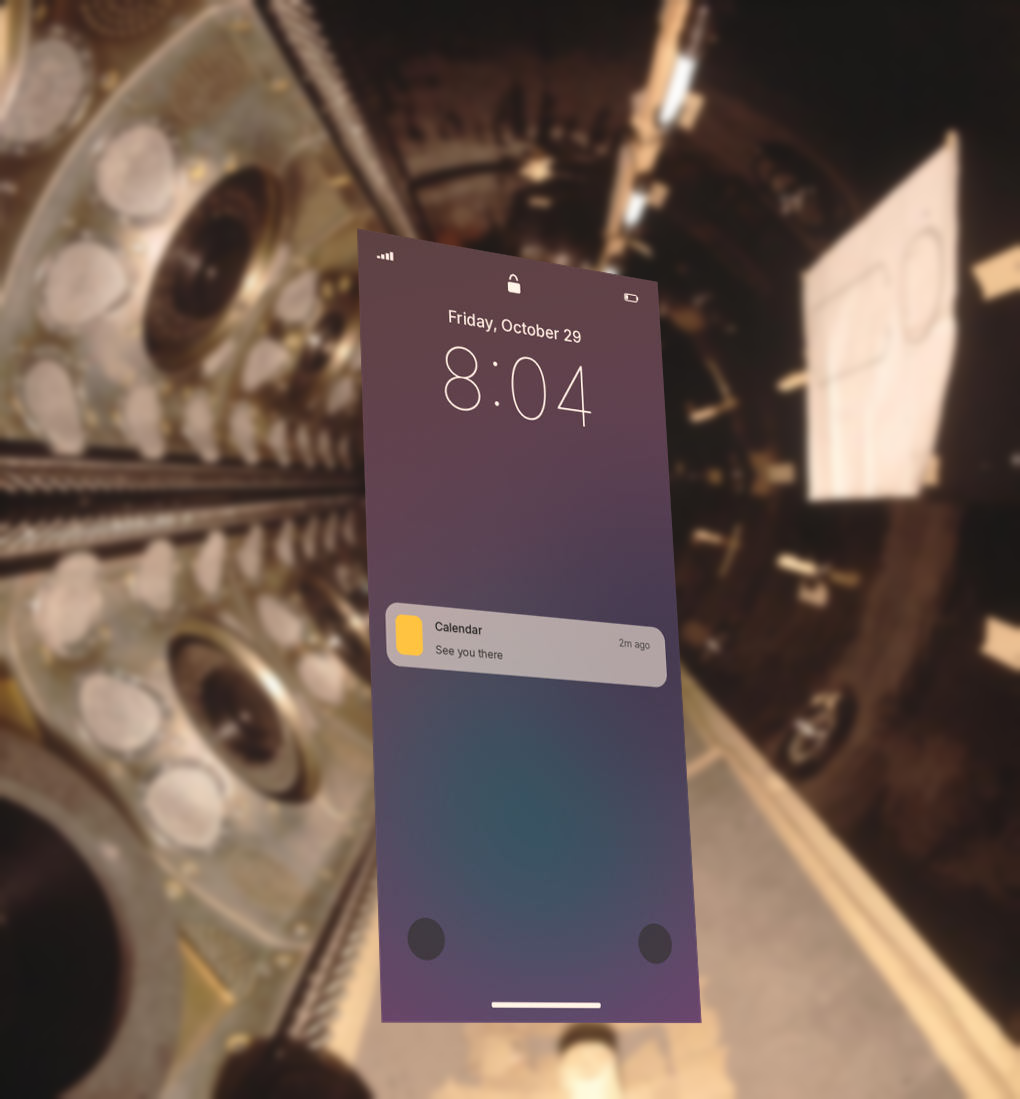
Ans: 8:04
